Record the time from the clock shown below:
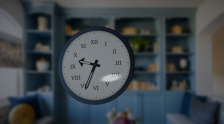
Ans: 9:34
